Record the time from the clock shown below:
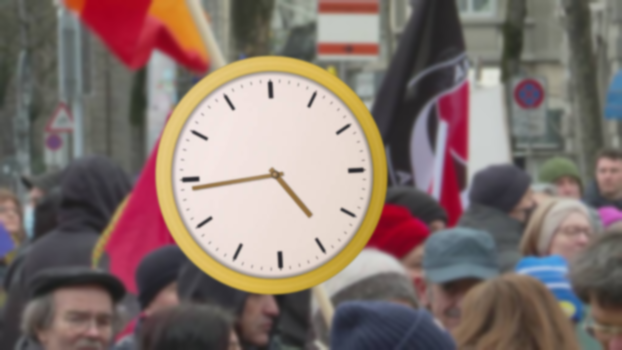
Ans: 4:44
